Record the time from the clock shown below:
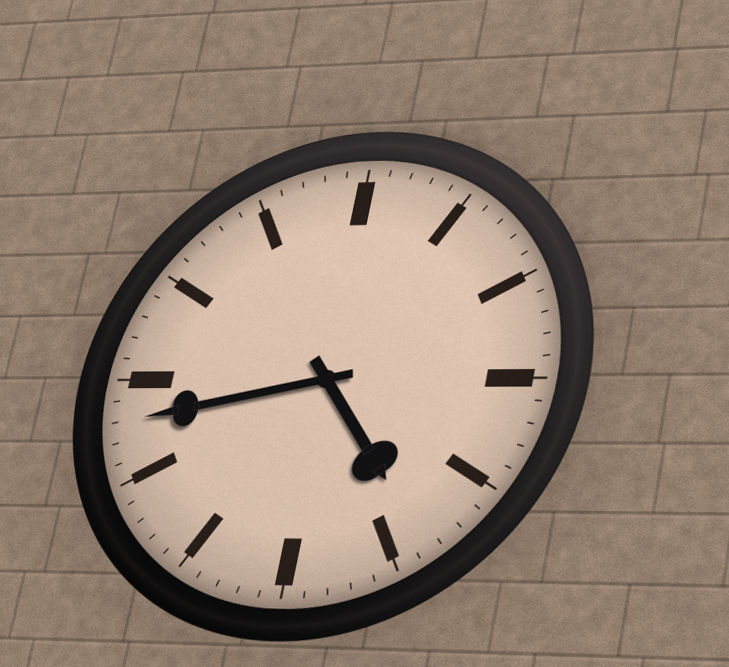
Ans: 4:43
